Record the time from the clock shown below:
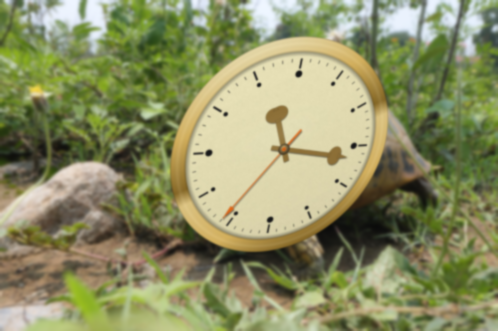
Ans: 11:16:36
